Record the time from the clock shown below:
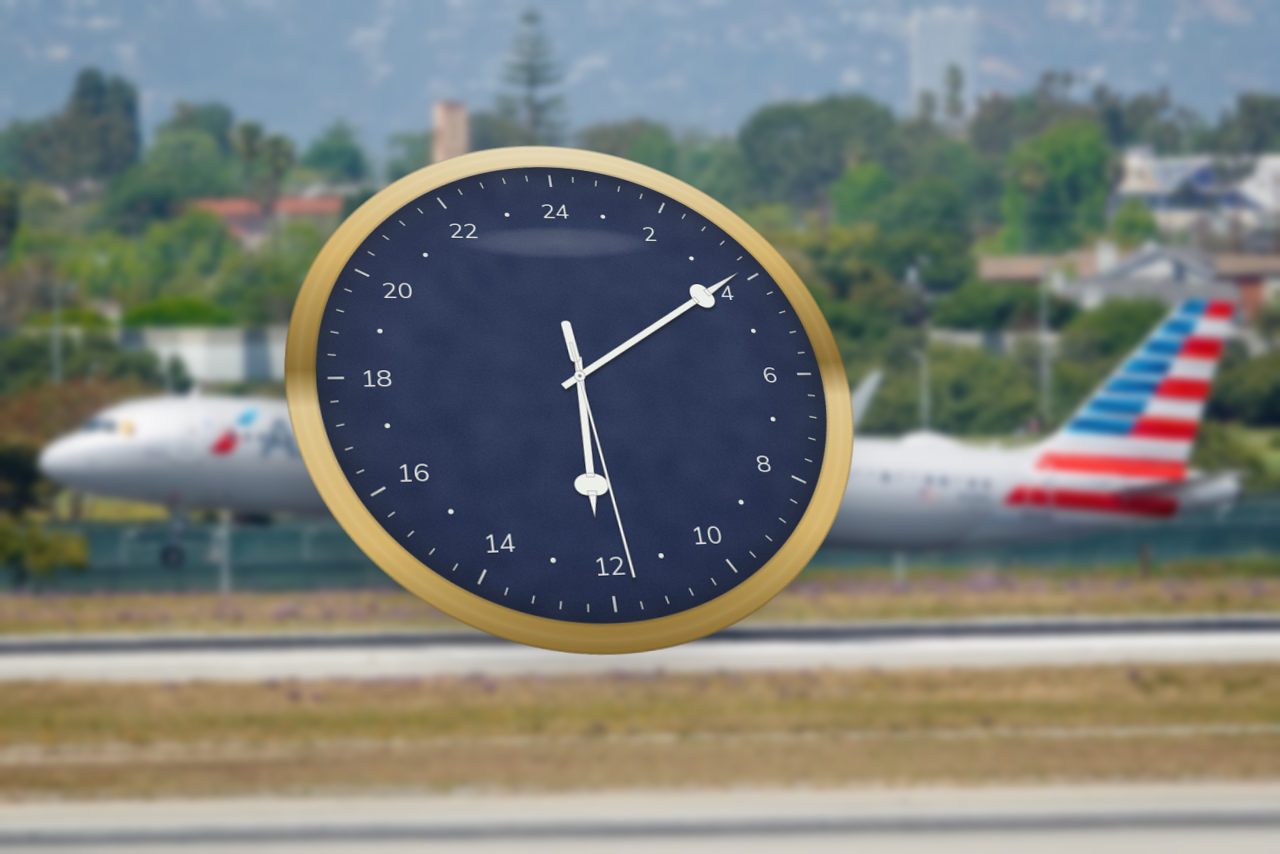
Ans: 12:09:29
